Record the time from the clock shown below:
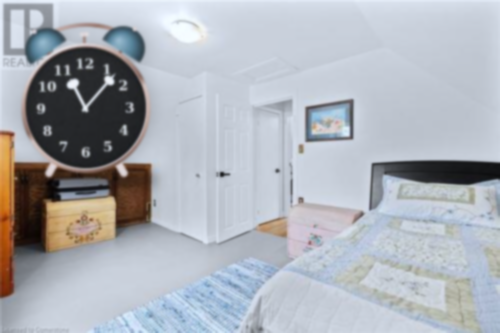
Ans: 11:07
